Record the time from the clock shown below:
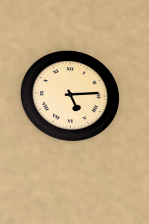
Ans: 5:14
